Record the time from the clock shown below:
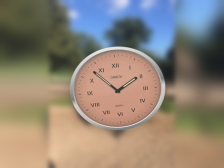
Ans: 1:53
